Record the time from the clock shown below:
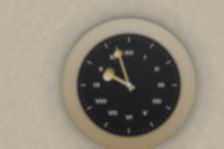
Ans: 9:57
